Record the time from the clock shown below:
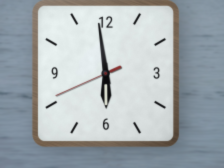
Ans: 5:58:41
